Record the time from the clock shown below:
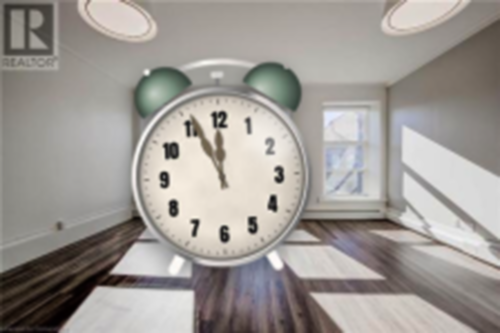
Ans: 11:56
